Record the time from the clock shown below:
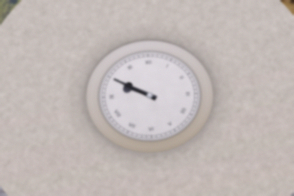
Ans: 9:50
